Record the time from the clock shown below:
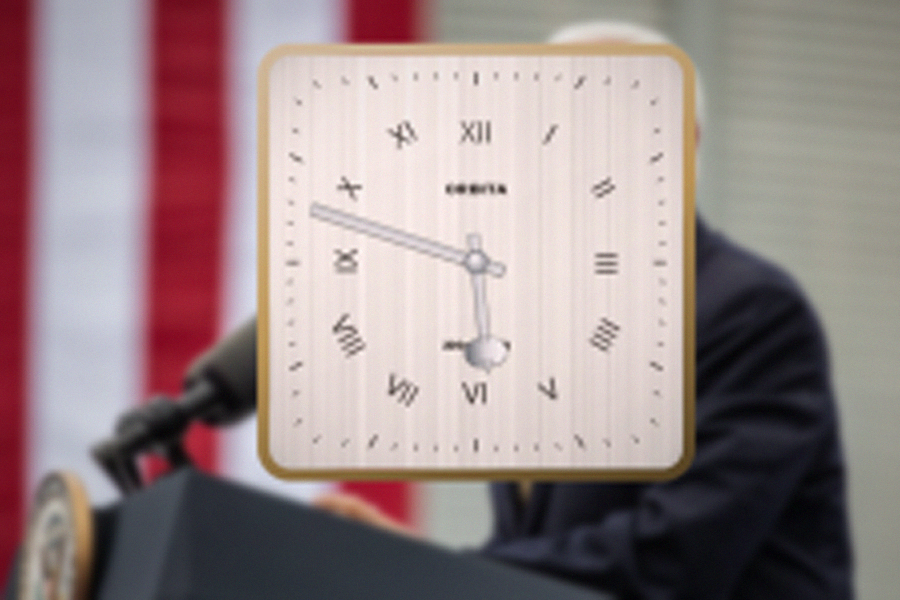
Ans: 5:48
